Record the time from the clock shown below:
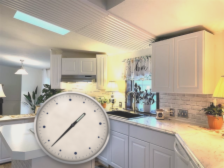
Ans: 1:38
